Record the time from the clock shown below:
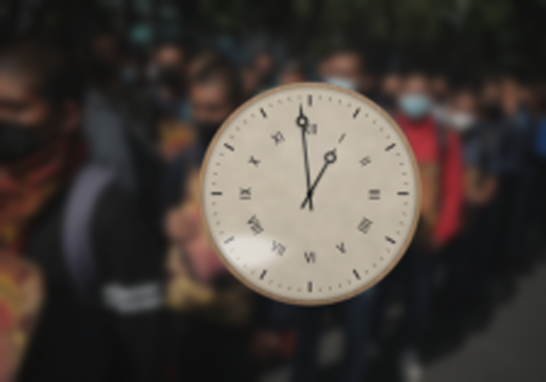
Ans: 12:59
